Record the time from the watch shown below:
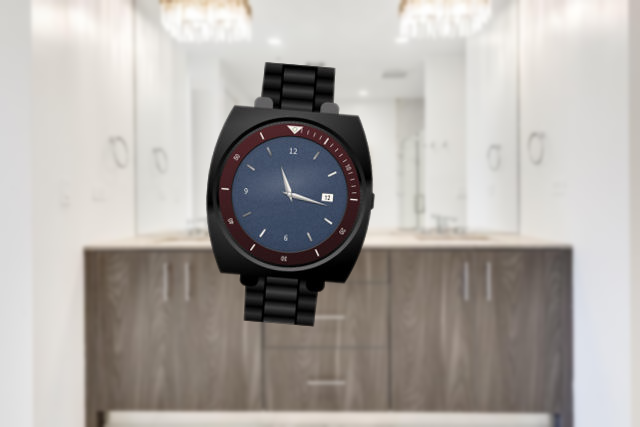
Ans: 11:17
